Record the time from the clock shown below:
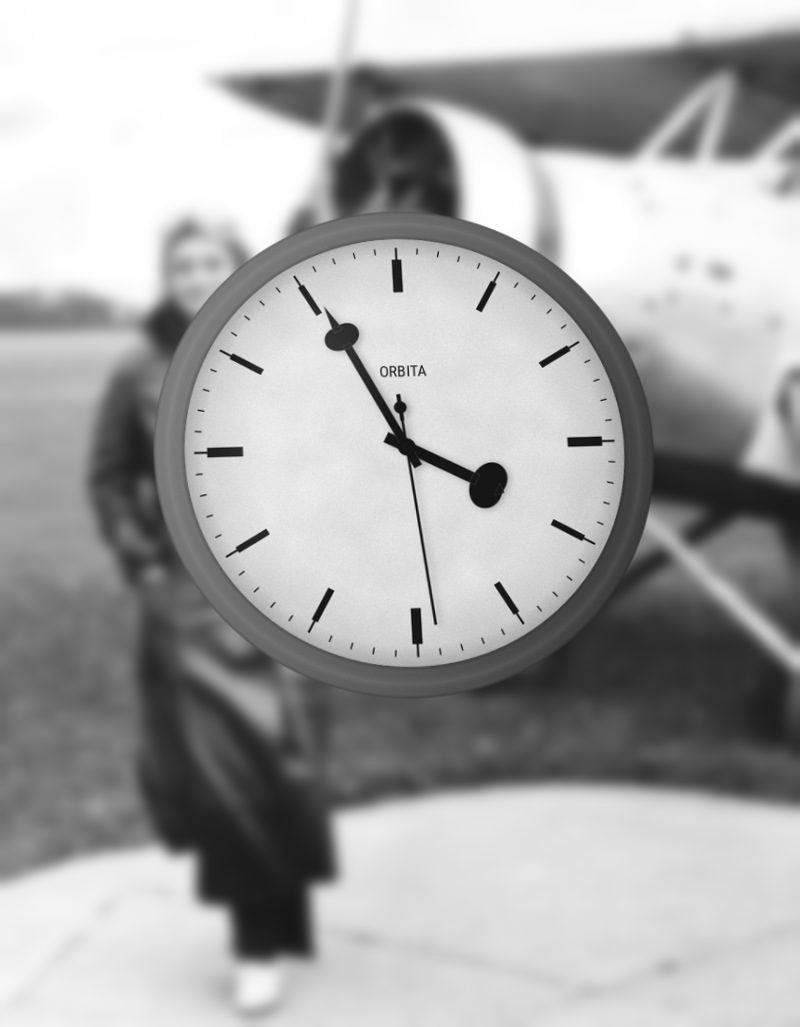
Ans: 3:55:29
